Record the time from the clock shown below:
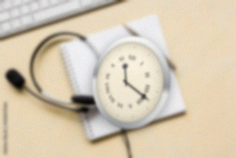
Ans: 11:18
